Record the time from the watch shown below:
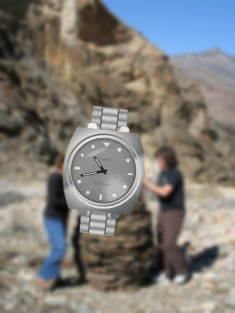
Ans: 10:42
